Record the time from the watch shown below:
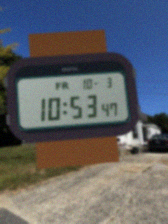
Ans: 10:53:47
